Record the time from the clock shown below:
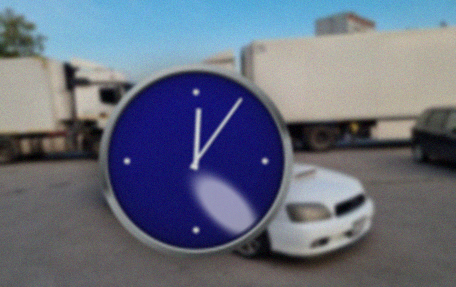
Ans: 12:06
